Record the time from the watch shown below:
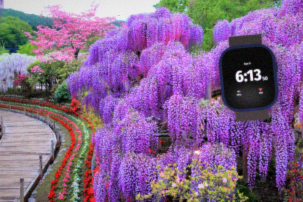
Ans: 6:13
